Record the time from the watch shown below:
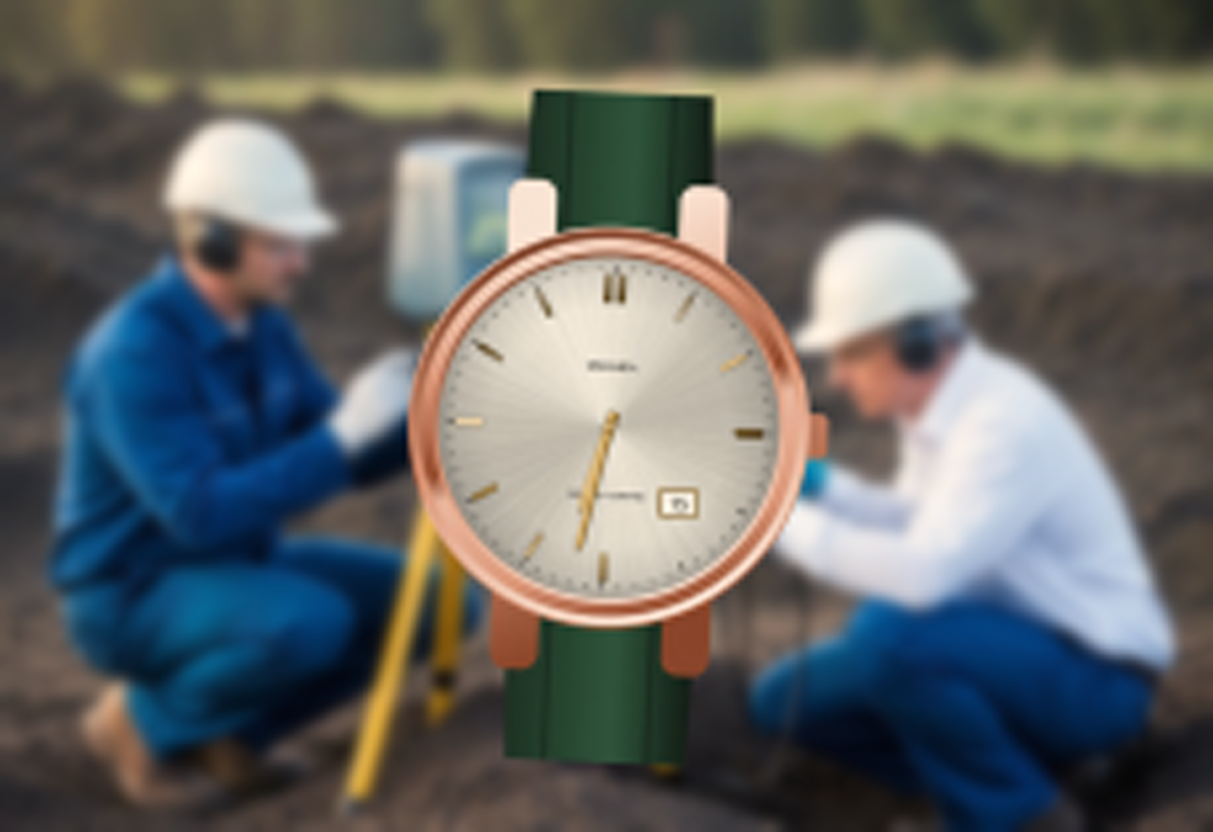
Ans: 6:32
